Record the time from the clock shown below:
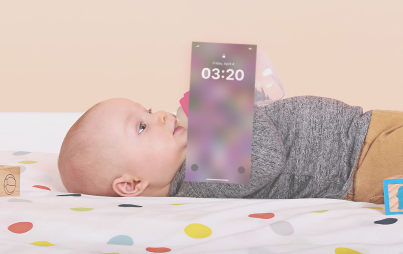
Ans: 3:20
